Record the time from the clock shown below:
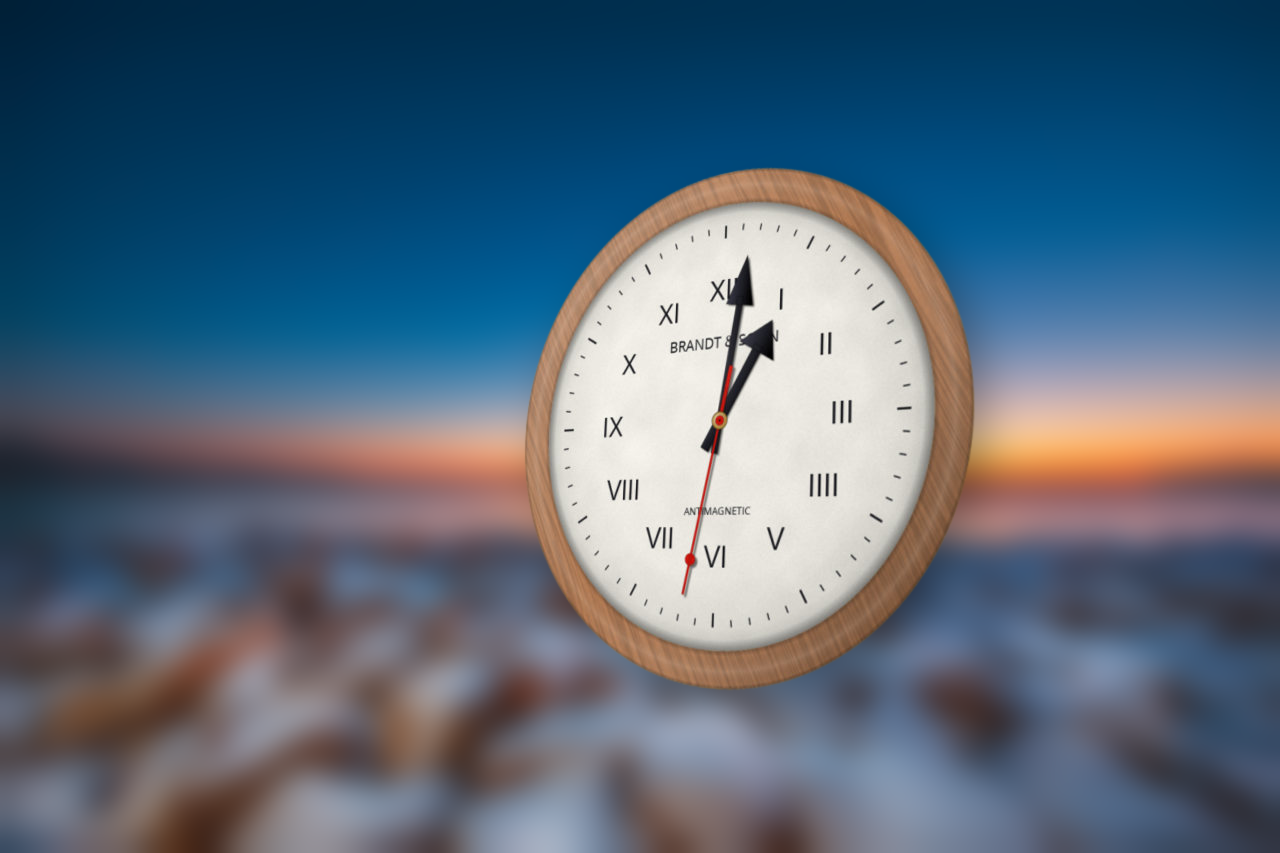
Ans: 1:01:32
